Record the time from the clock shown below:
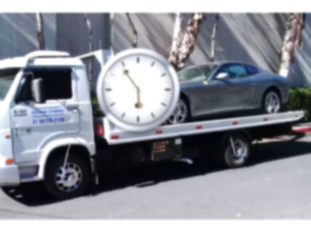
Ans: 5:54
